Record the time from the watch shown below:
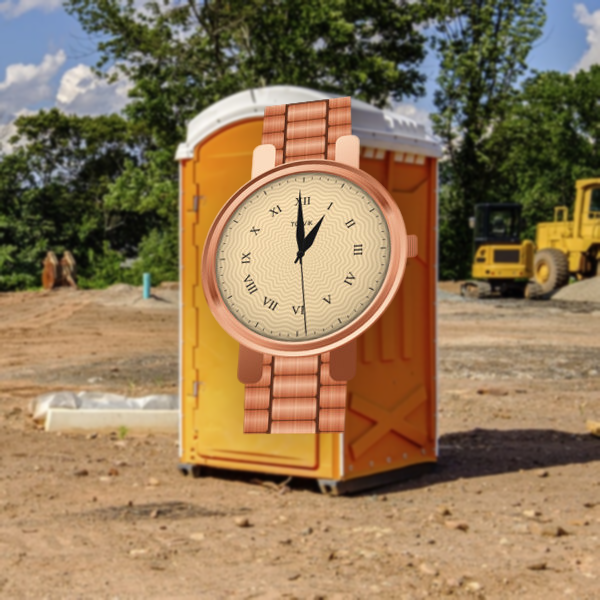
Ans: 12:59:29
